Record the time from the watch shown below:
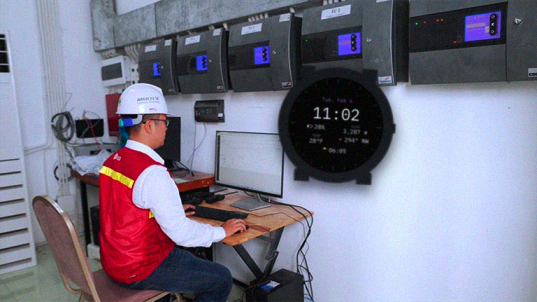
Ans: 11:02
